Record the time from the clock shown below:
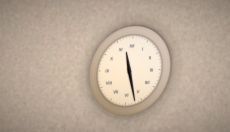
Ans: 11:27
